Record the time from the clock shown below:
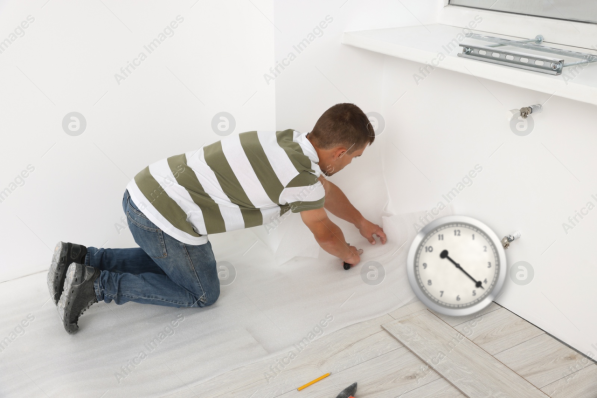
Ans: 10:22
